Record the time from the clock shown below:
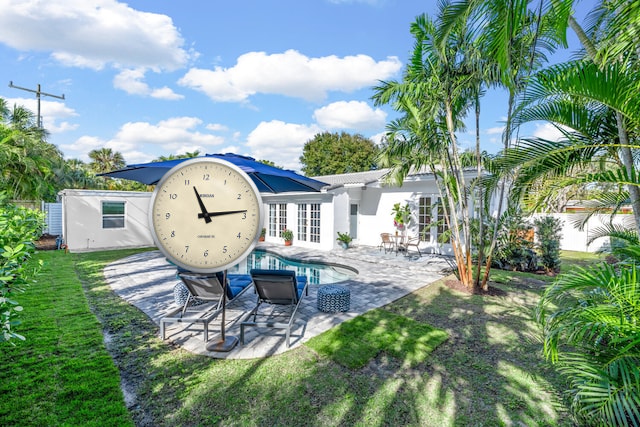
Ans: 11:14
